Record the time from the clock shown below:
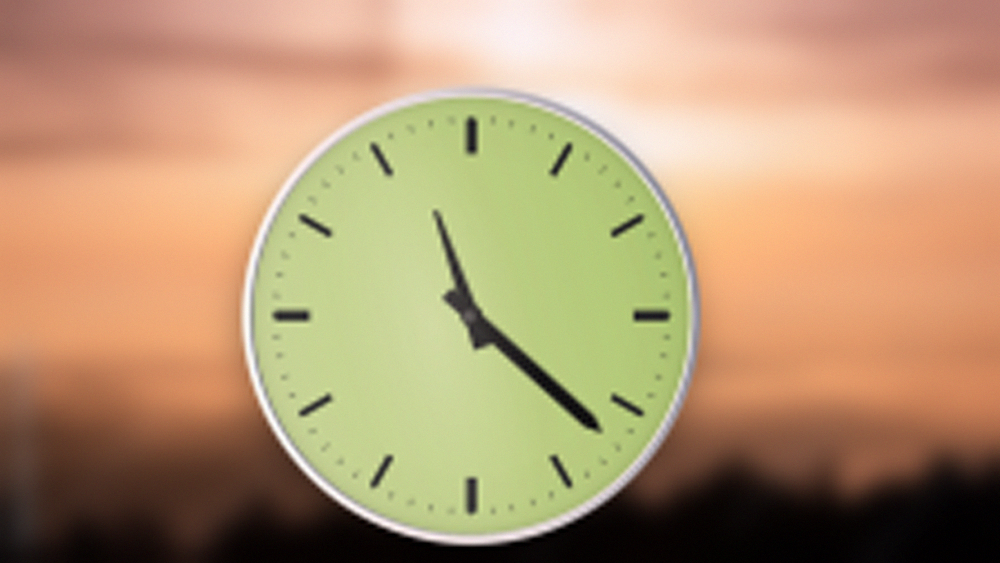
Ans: 11:22
